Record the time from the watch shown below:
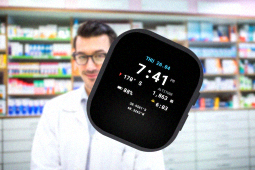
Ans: 7:41
